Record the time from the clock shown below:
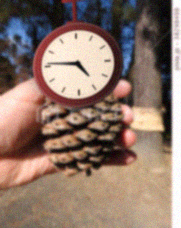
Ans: 4:46
